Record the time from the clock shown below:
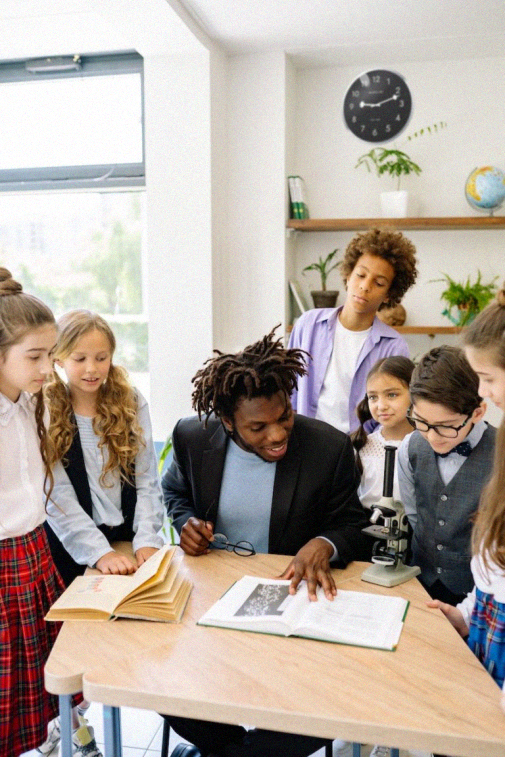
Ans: 9:12
